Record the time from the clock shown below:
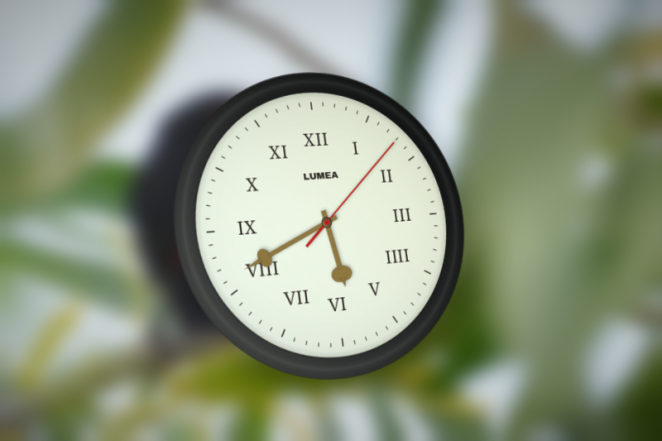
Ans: 5:41:08
